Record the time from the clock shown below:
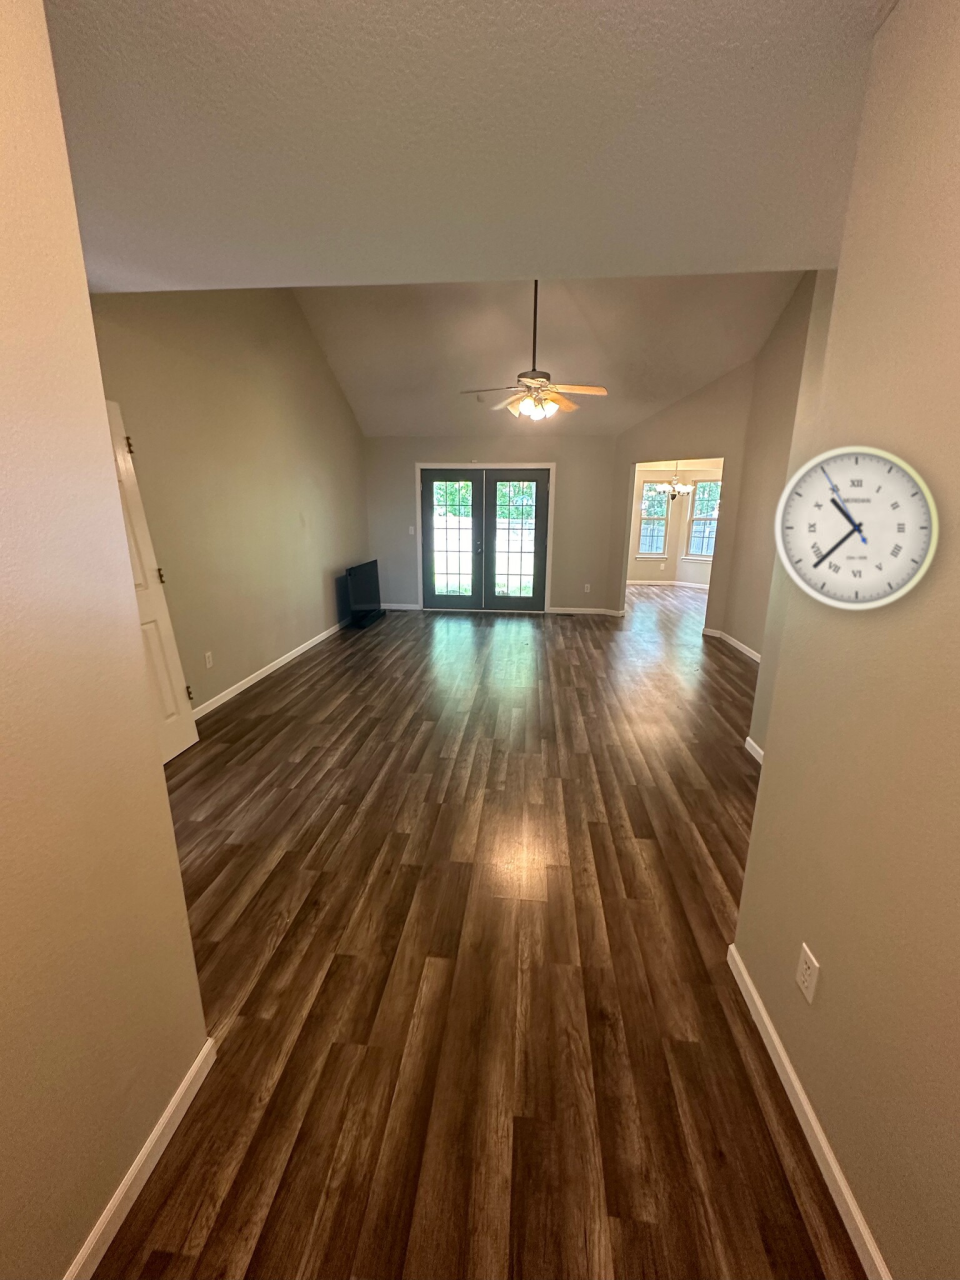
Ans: 10:37:55
